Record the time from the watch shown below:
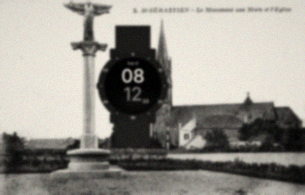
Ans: 8:12
